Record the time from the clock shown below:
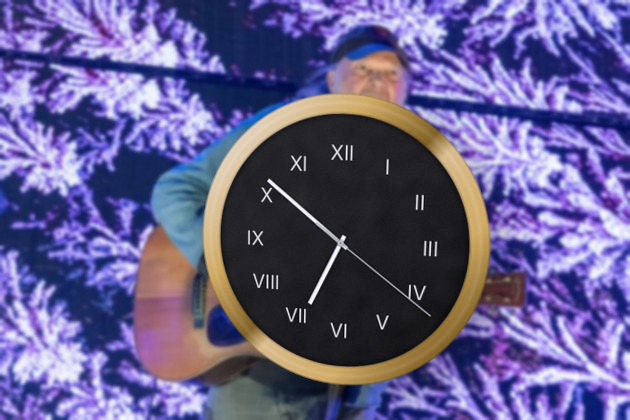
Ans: 6:51:21
